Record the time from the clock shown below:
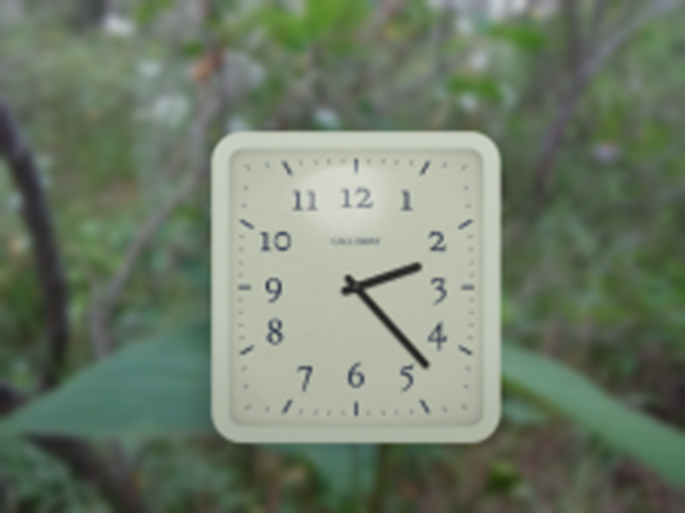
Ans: 2:23
